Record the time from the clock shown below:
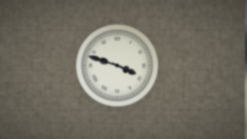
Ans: 3:48
